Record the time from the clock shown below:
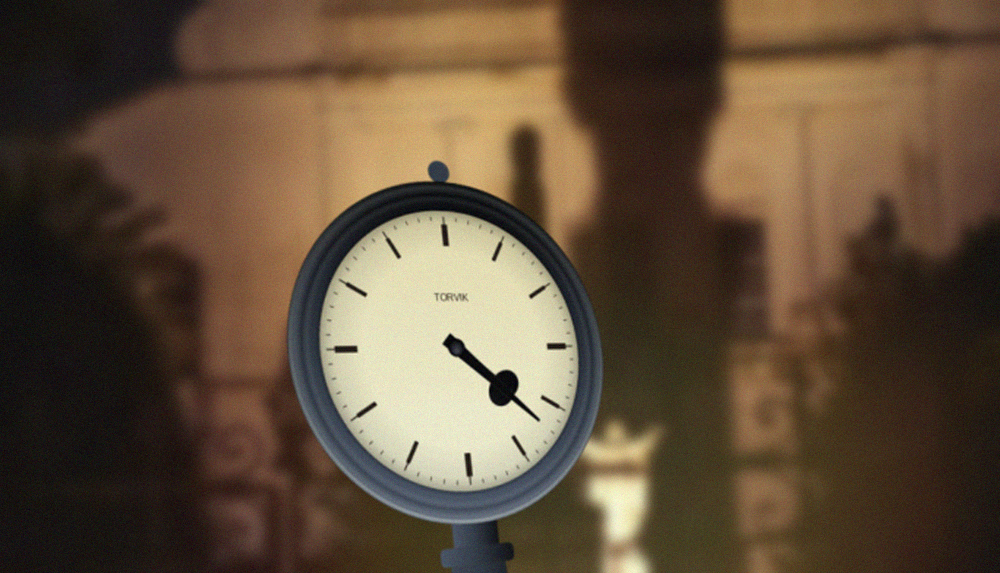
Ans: 4:22
